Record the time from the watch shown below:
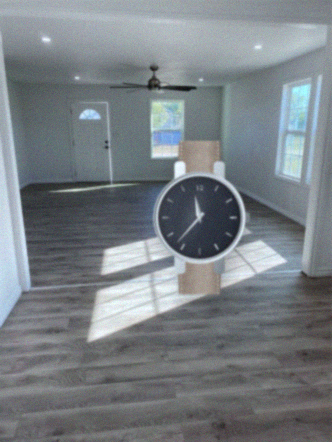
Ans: 11:37
